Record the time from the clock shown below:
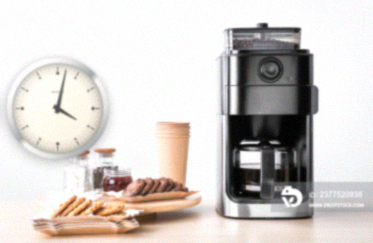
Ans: 4:02
